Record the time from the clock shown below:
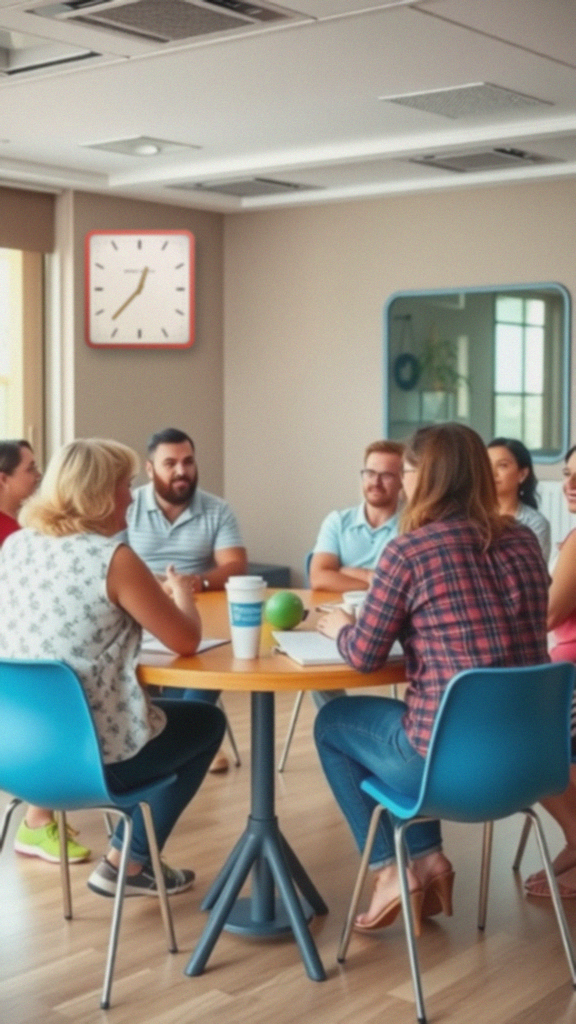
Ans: 12:37
